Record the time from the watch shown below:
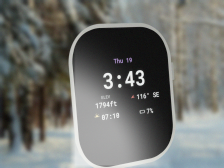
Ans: 3:43
